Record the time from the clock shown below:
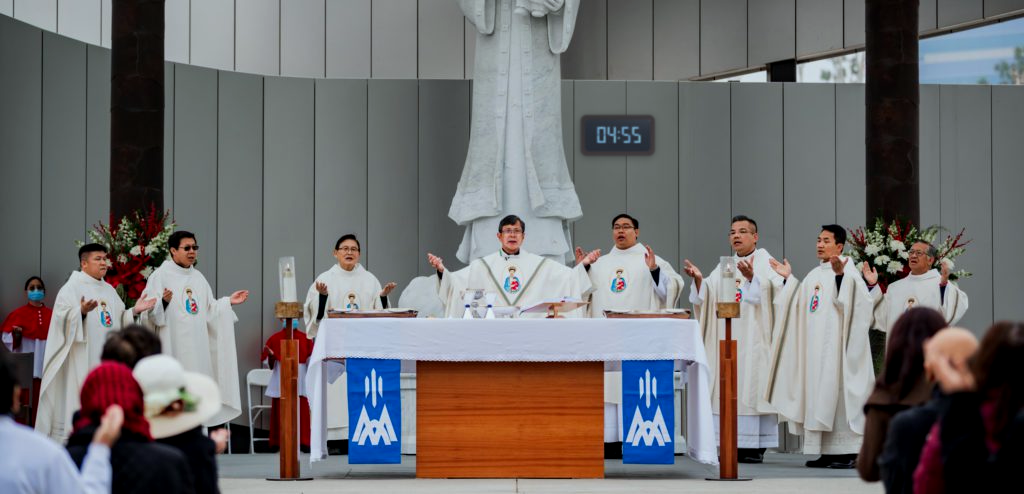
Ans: 4:55
